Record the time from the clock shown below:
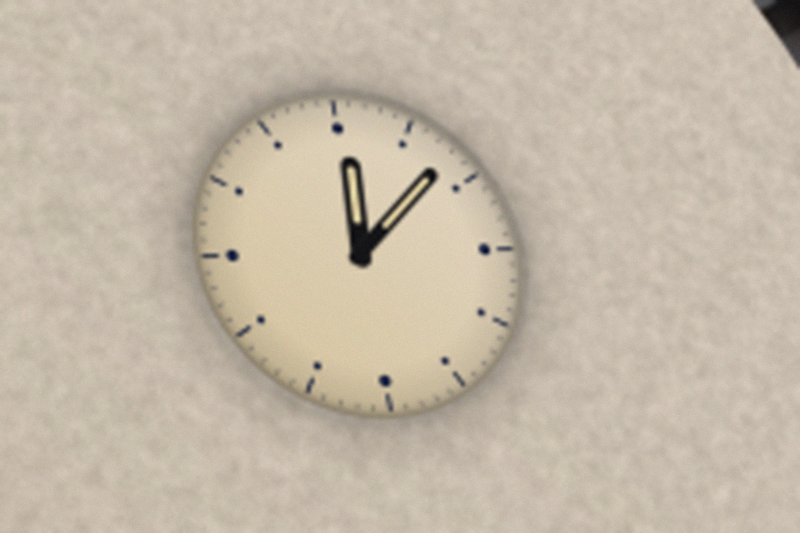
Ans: 12:08
